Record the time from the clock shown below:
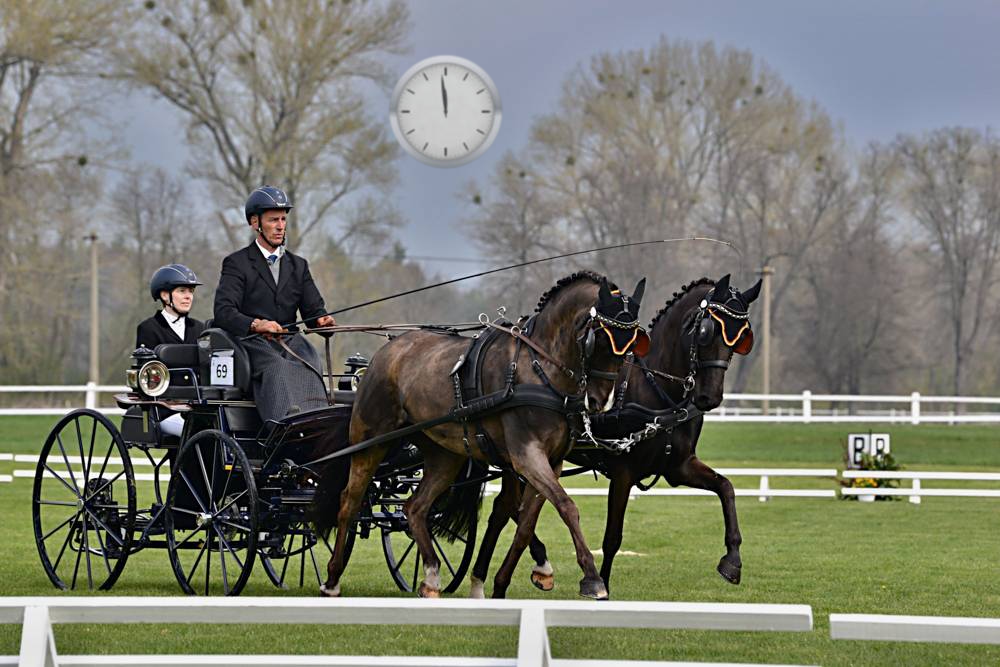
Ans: 11:59
